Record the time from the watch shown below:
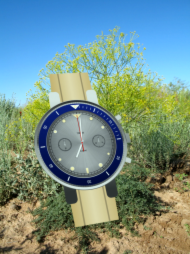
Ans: 7:01
